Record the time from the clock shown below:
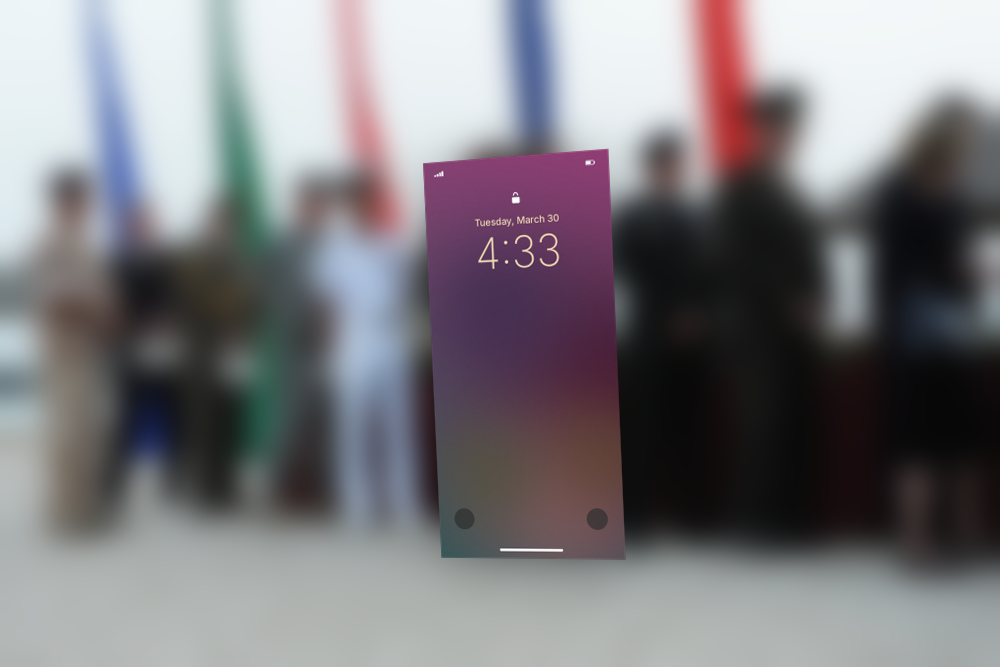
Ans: 4:33
